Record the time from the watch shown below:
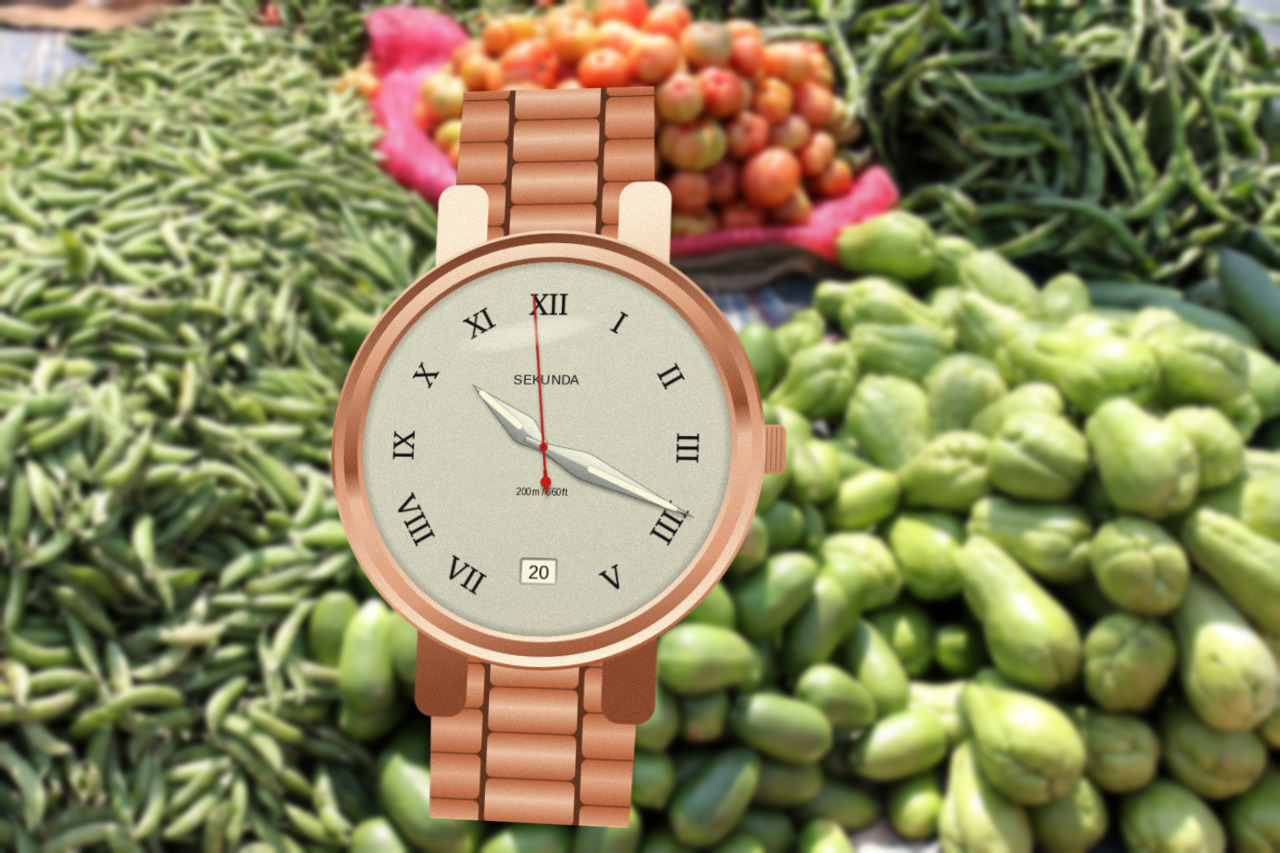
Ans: 10:18:59
